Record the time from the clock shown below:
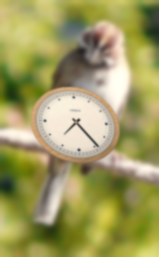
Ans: 7:24
